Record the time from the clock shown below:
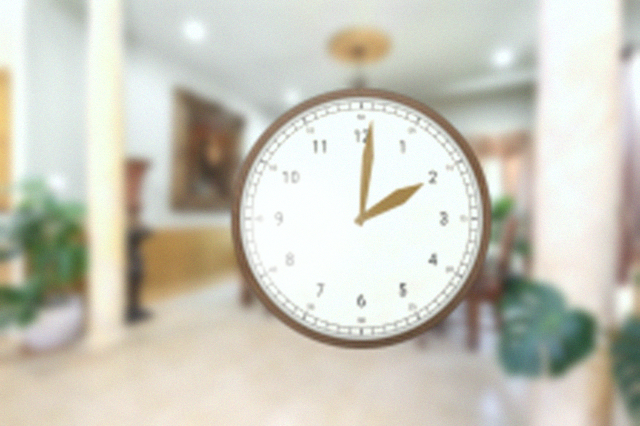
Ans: 2:01
